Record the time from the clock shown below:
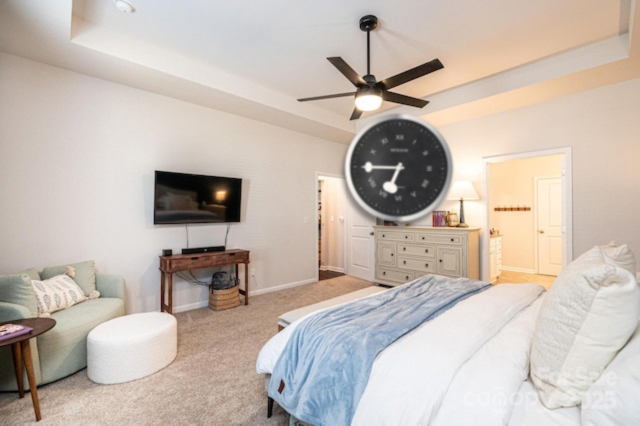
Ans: 6:45
